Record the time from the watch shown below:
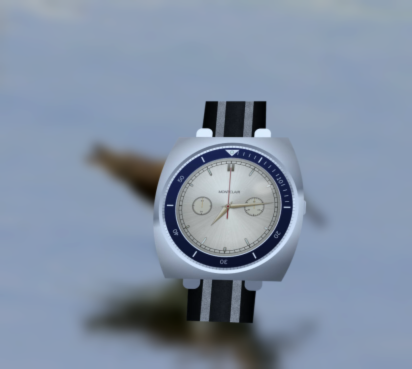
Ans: 7:14
